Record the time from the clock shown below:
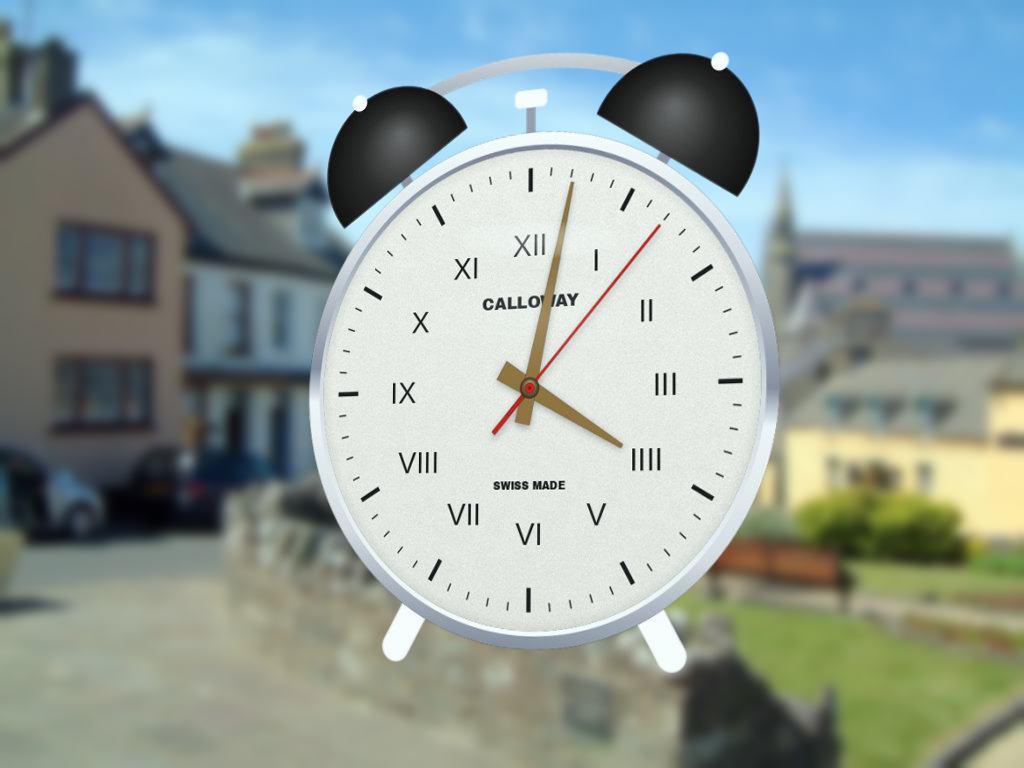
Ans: 4:02:07
